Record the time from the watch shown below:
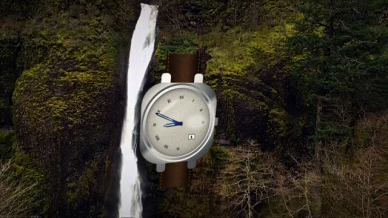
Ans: 8:49
